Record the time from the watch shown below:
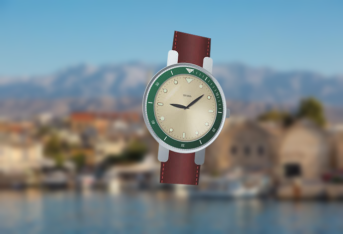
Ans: 9:08
